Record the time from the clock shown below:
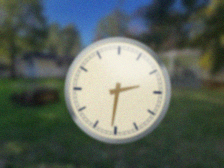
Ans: 2:31
